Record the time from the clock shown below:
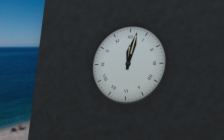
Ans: 12:02
